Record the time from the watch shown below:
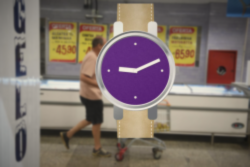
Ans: 9:11
